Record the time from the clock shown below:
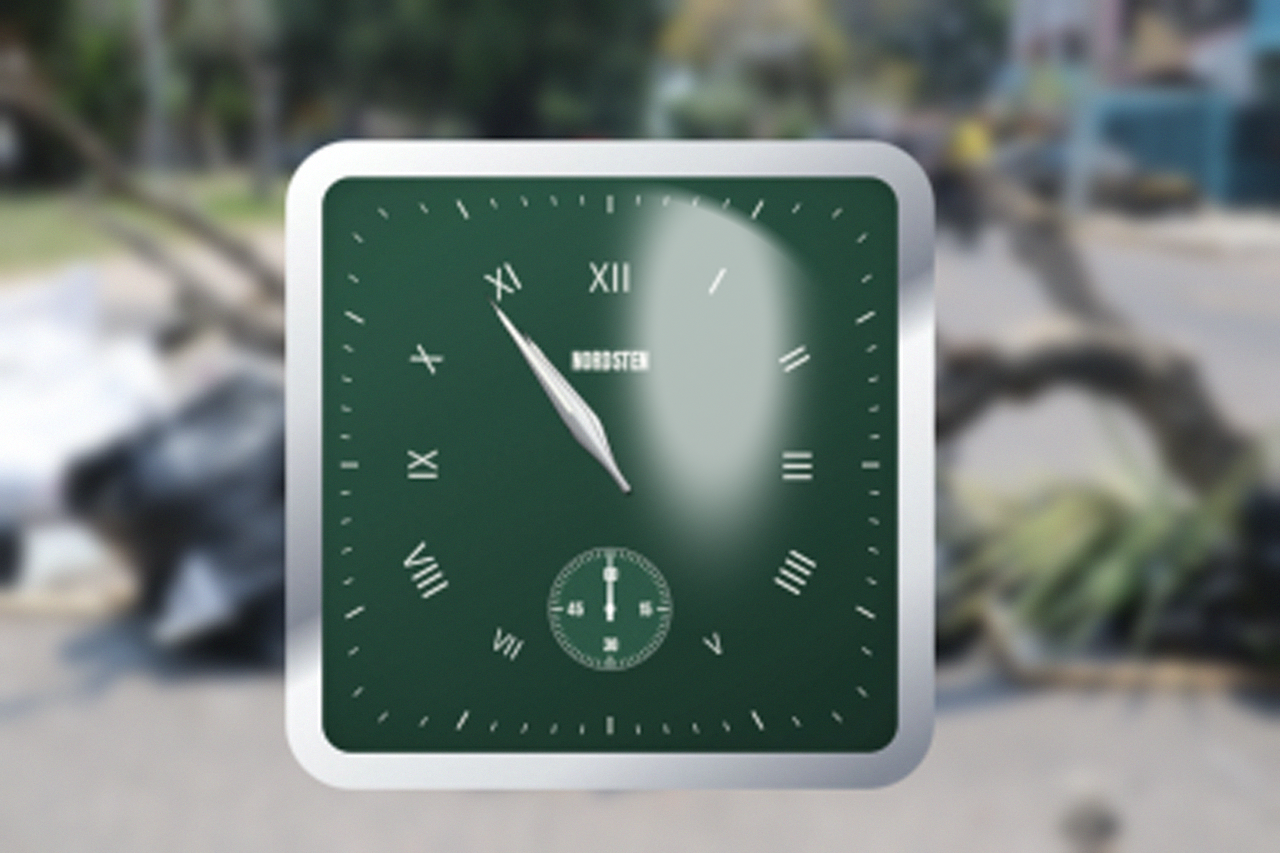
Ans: 10:54
